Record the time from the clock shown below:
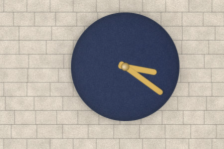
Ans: 3:21
